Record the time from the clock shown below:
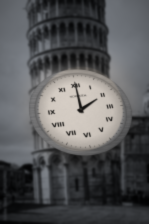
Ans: 2:00
